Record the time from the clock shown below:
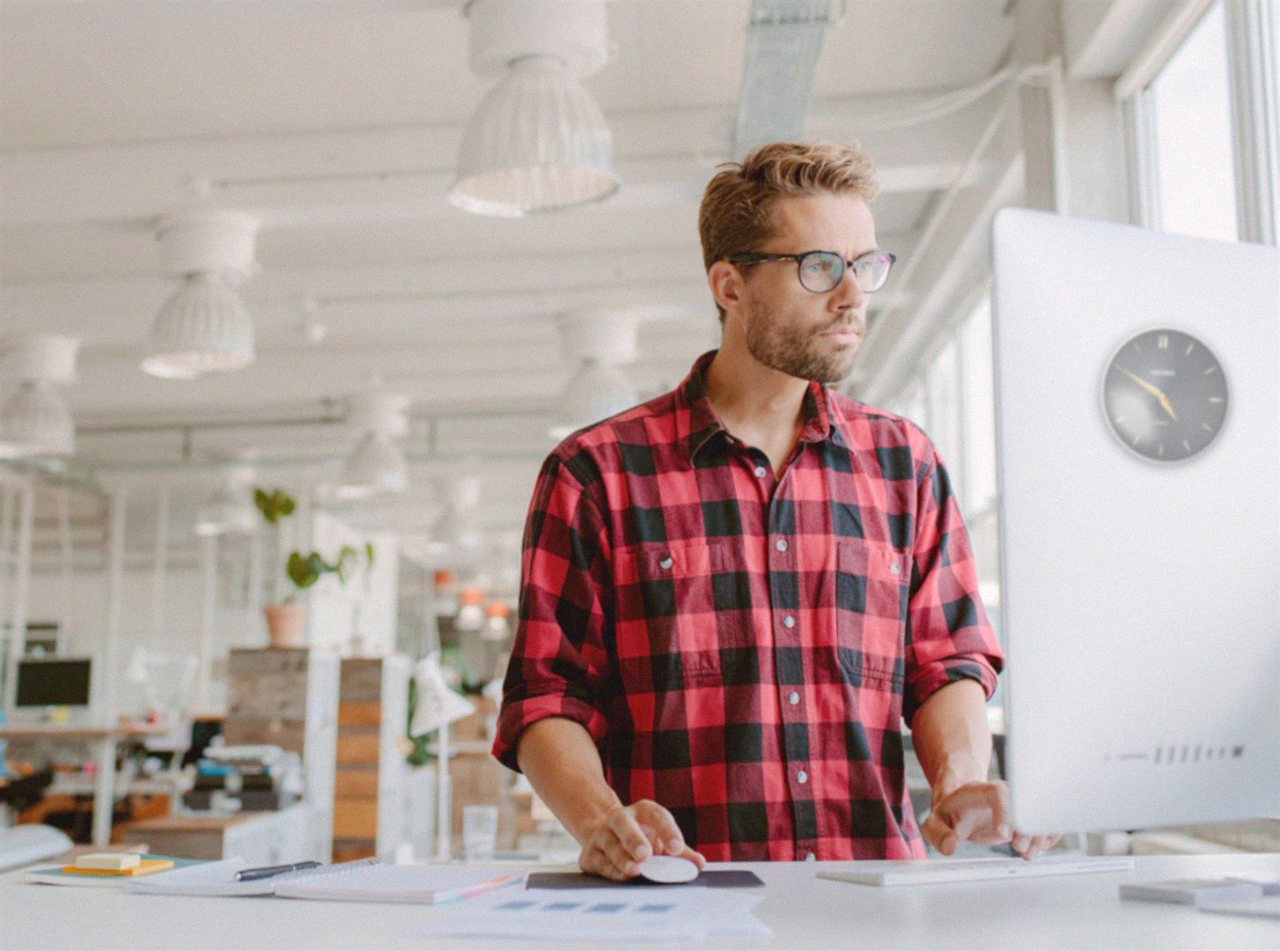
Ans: 4:50
